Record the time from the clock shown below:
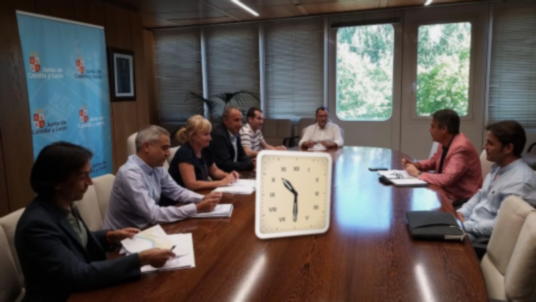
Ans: 10:30
